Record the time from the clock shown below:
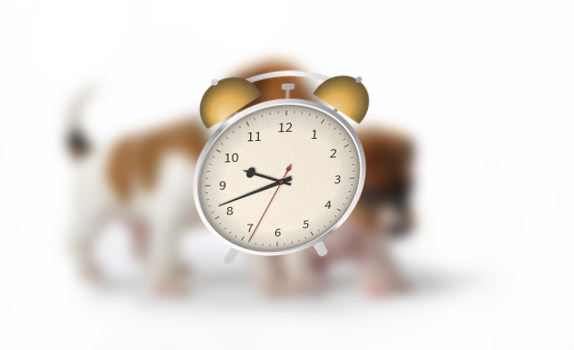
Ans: 9:41:34
